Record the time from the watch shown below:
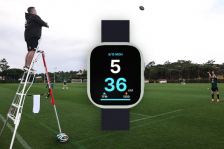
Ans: 5:36
